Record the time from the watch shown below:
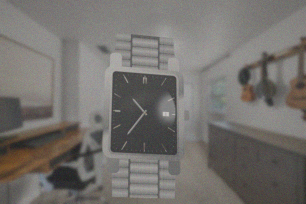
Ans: 10:36
